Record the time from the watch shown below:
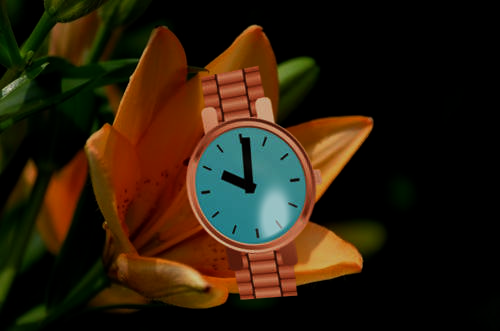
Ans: 10:01
